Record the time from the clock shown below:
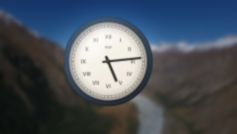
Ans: 5:14
